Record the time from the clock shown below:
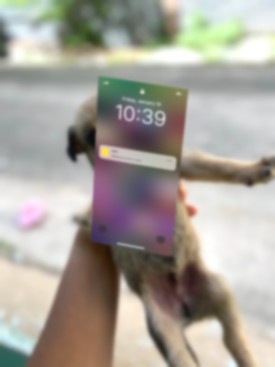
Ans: 10:39
